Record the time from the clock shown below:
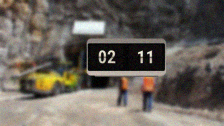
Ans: 2:11
